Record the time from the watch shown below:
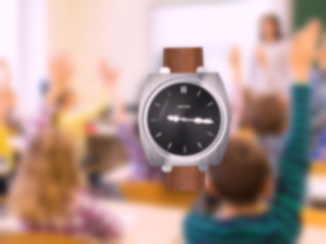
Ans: 9:16
